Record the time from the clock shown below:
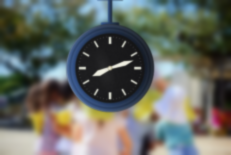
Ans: 8:12
